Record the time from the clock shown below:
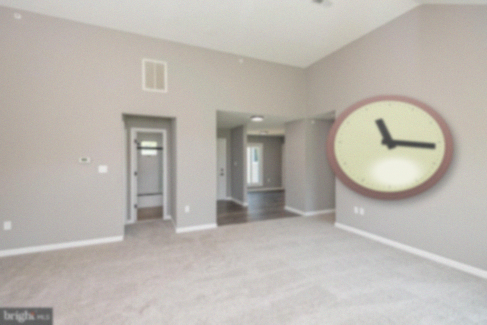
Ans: 11:16
